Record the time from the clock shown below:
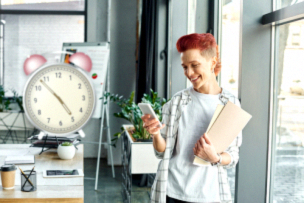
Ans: 4:53
